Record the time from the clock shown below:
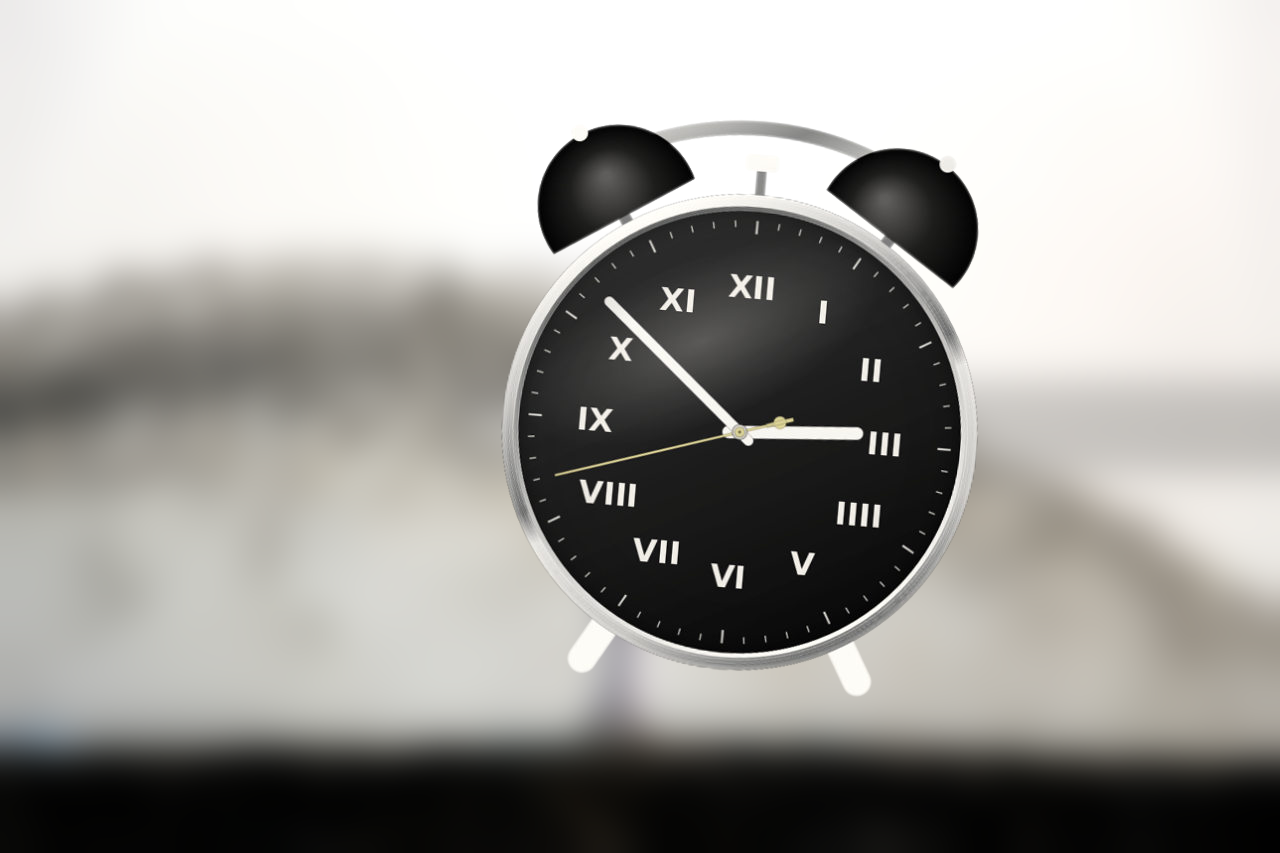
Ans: 2:51:42
